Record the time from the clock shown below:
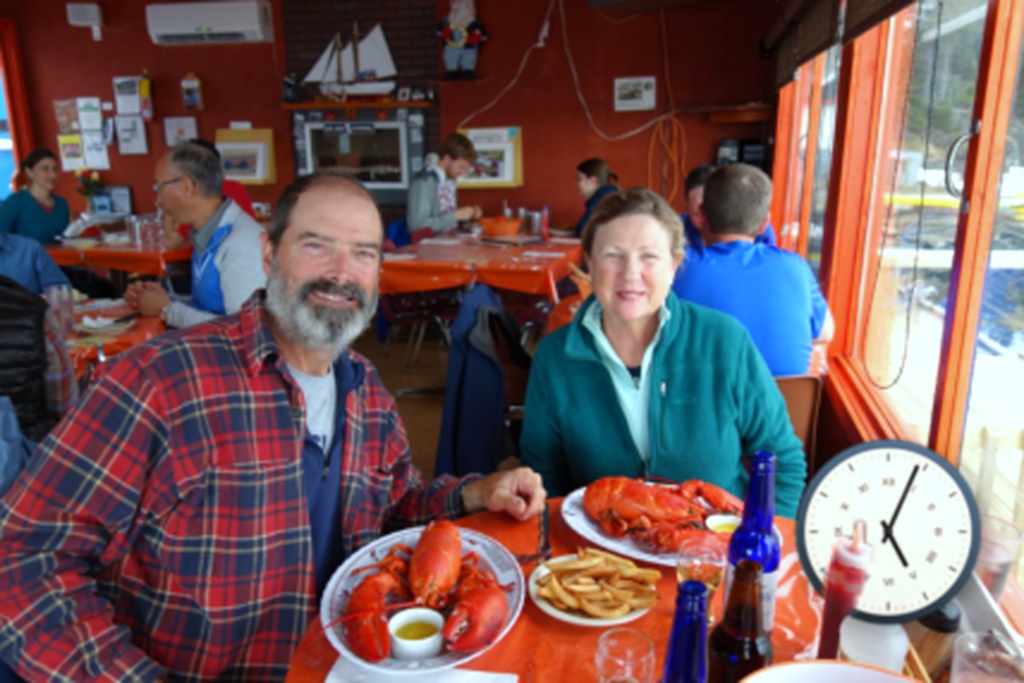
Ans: 5:04
